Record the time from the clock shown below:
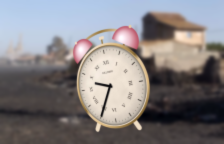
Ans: 9:35
